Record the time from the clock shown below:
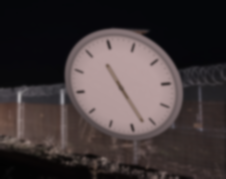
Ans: 11:27
